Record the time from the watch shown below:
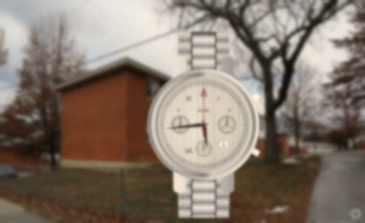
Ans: 5:44
